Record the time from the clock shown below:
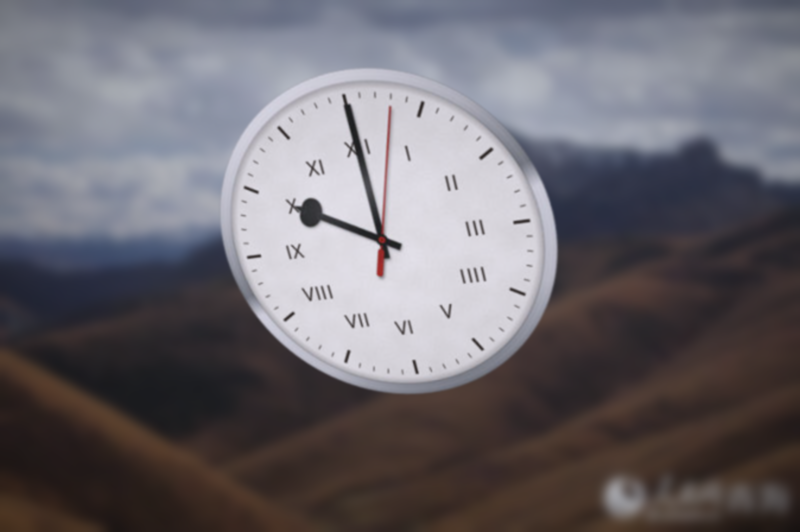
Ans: 10:00:03
